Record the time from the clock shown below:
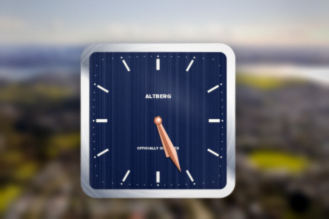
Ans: 5:26
